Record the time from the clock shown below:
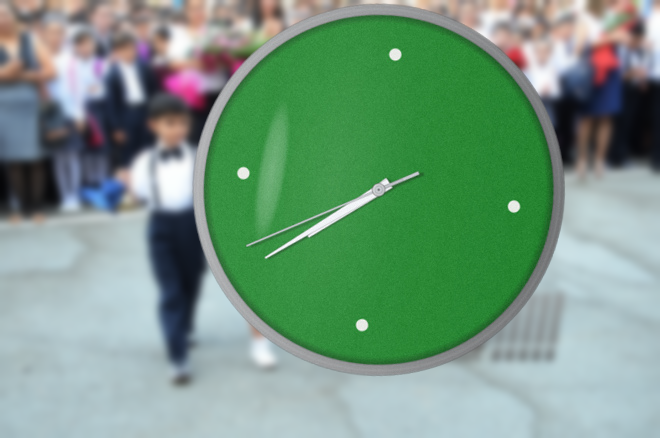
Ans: 7:38:40
